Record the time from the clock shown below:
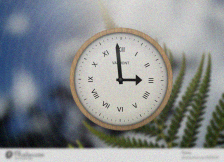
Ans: 2:59
